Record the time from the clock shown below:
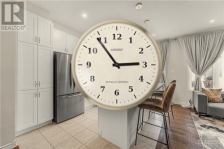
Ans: 2:54
